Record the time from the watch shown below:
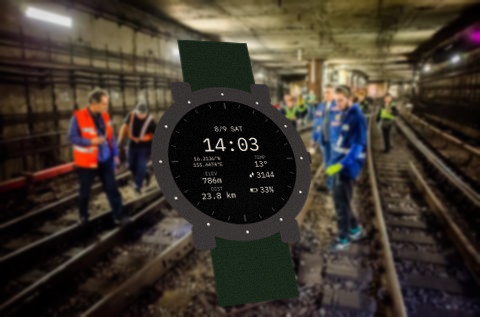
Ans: 14:03
